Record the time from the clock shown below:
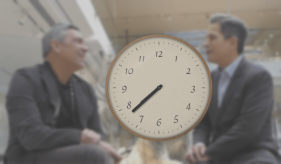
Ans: 7:38
